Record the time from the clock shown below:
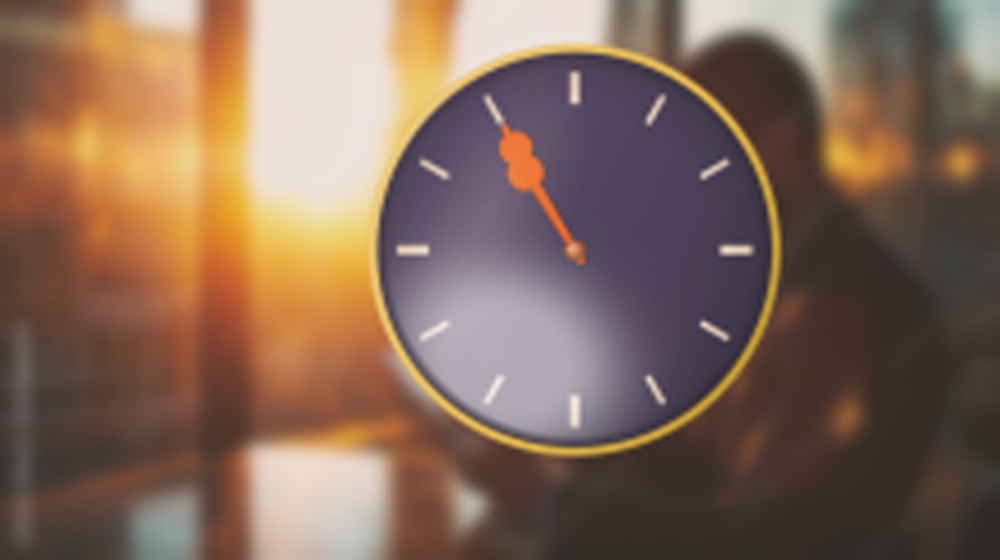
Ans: 10:55
